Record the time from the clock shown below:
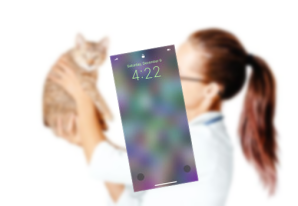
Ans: 4:22
